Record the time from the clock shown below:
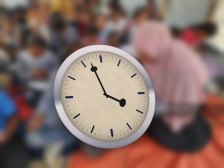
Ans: 3:57
